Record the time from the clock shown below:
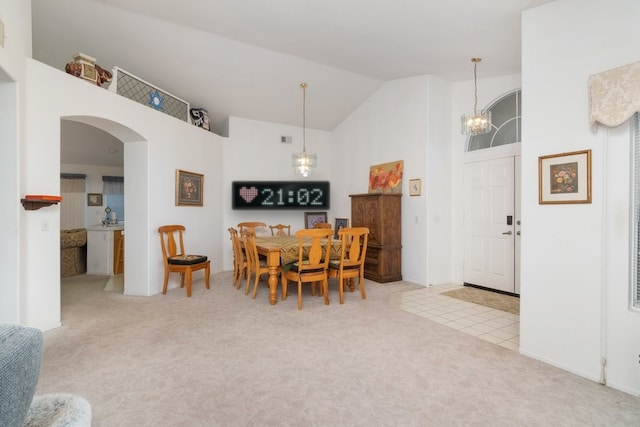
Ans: 21:02
